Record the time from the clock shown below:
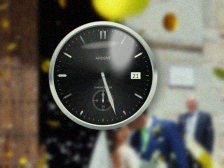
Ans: 5:27
